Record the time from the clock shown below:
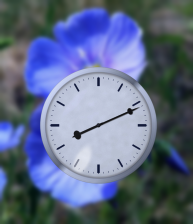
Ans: 8:11
